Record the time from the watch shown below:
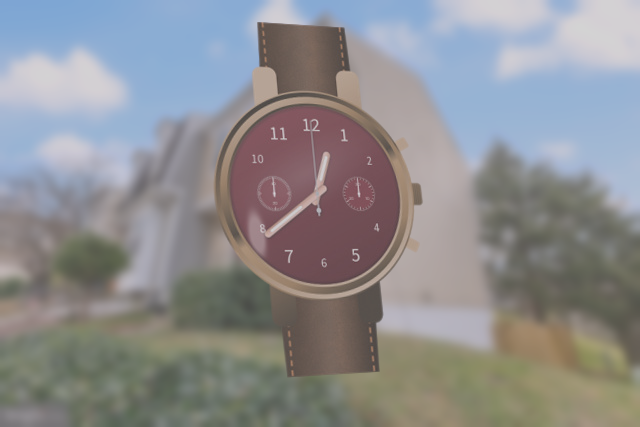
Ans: 12:39
